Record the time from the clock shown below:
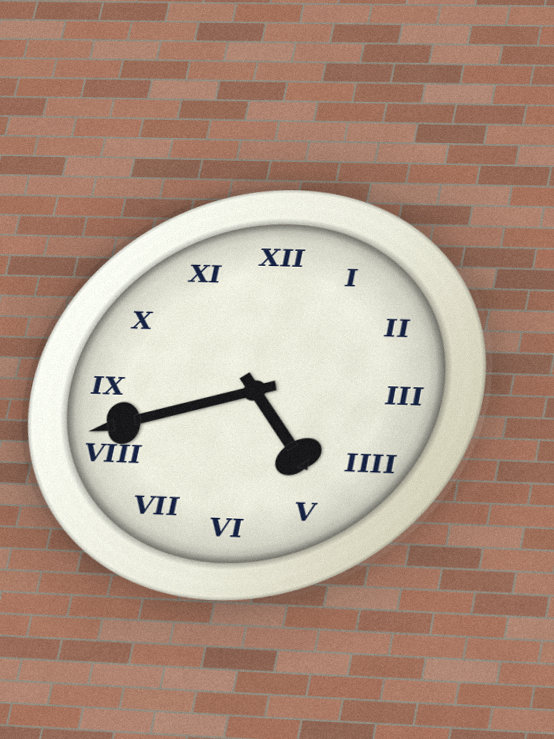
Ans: 4:42
